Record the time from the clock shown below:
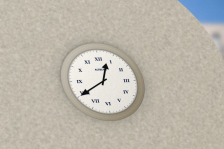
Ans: 12:40
